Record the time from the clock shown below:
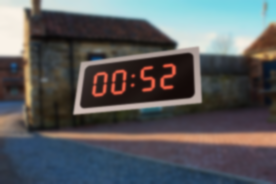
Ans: 0:52
